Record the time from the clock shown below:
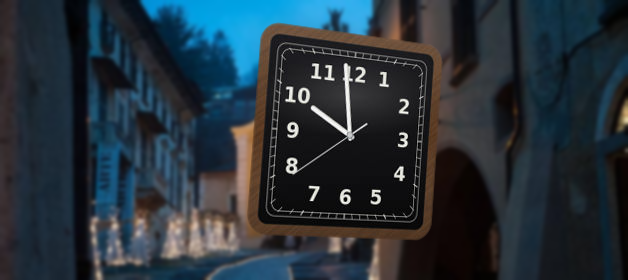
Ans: 9:58:39
